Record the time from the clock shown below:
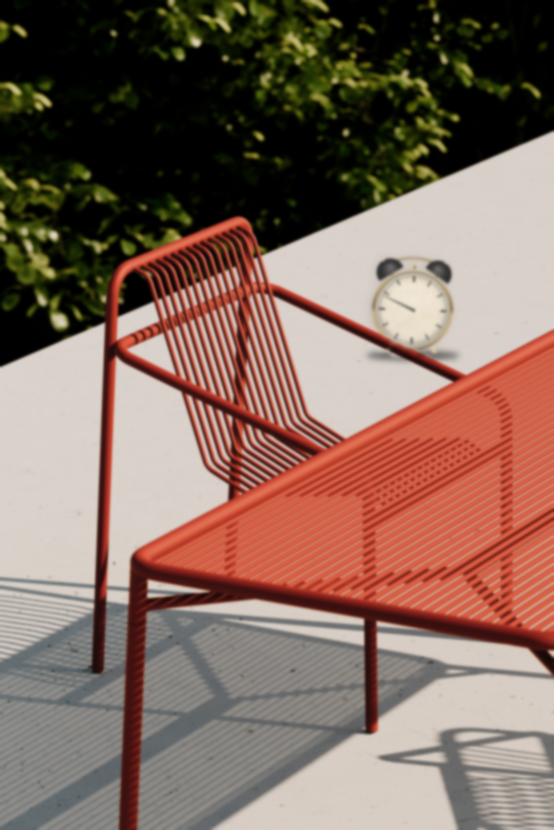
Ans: 9:49
